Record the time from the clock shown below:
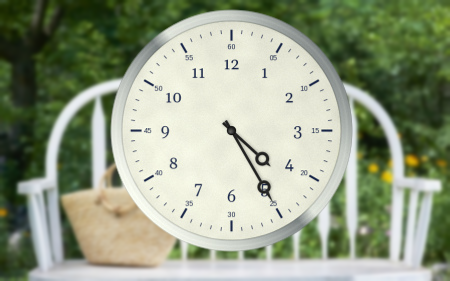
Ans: 4:25
